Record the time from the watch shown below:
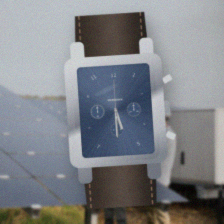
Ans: 5:30
